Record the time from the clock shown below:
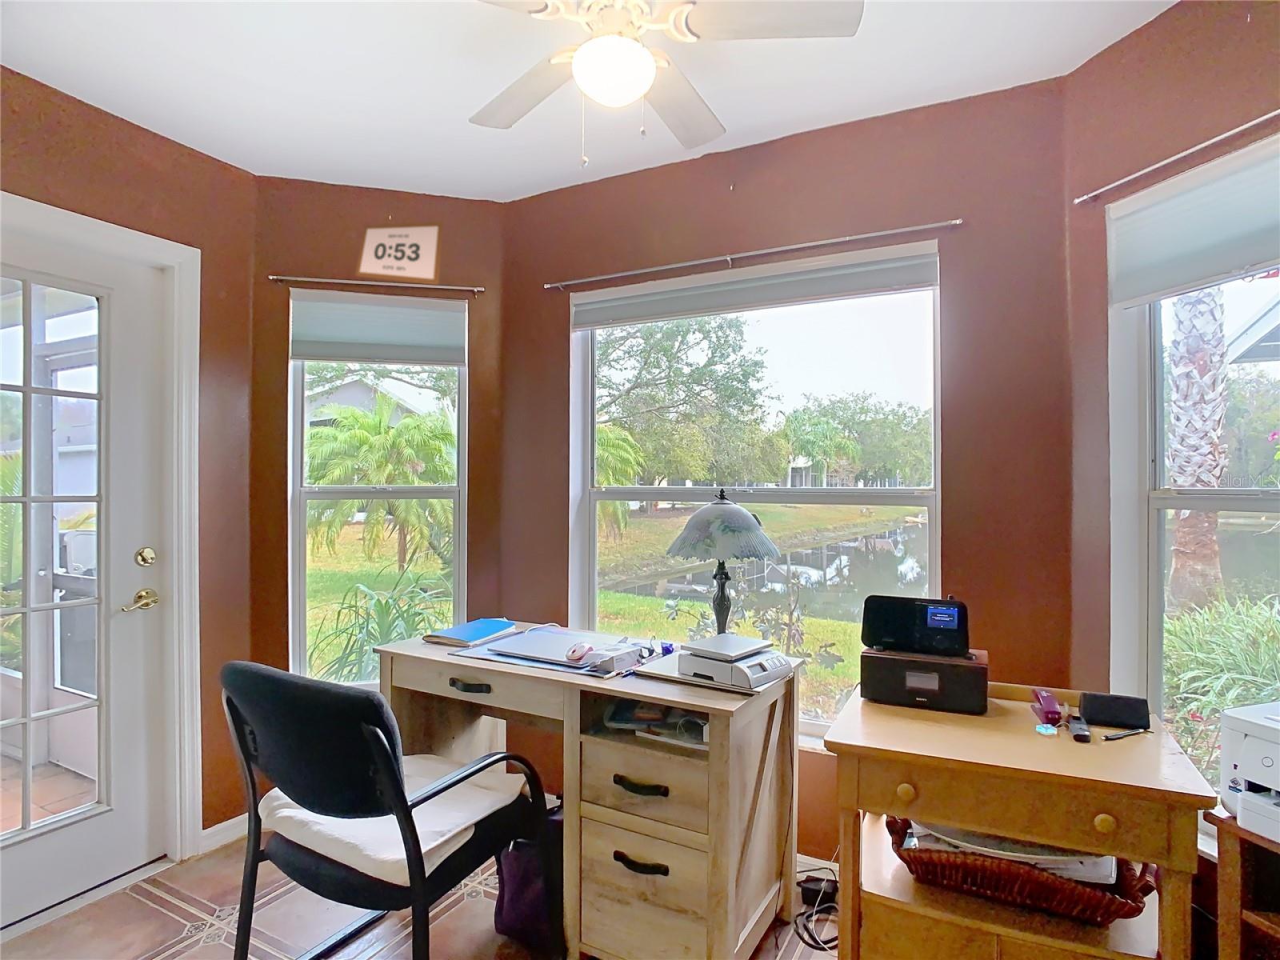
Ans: 0:53
